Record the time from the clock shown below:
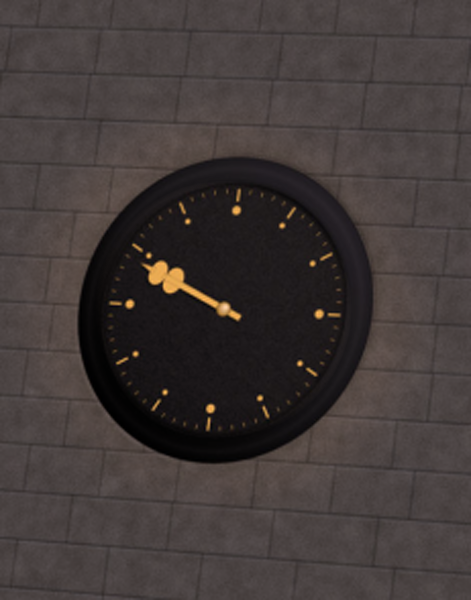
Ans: 9:49
